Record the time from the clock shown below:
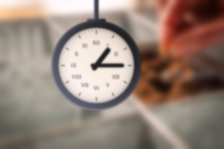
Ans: 1:15
